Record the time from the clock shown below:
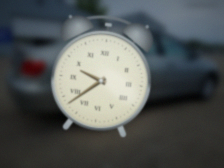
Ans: 9:38
